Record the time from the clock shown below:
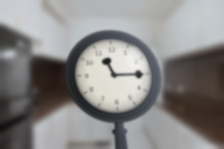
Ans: 11:15
